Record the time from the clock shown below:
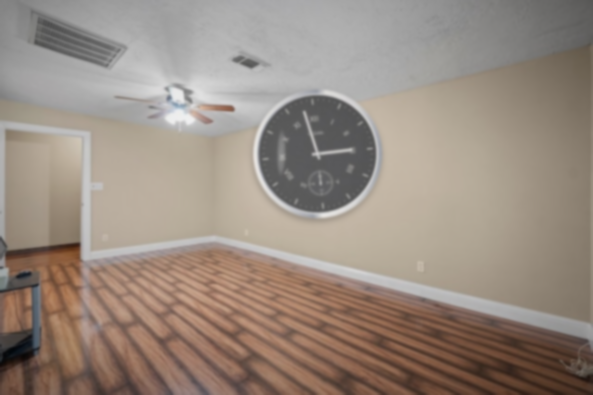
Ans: 2:58
